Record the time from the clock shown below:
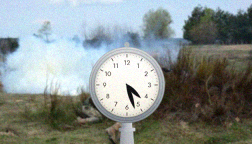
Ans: 4:27
